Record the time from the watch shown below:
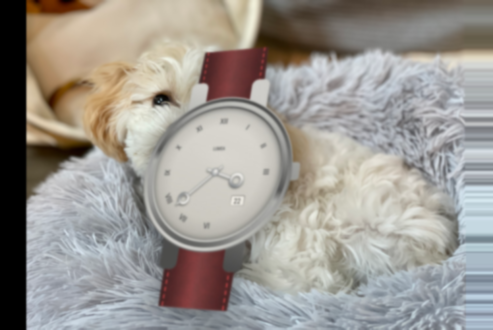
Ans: 3:38
